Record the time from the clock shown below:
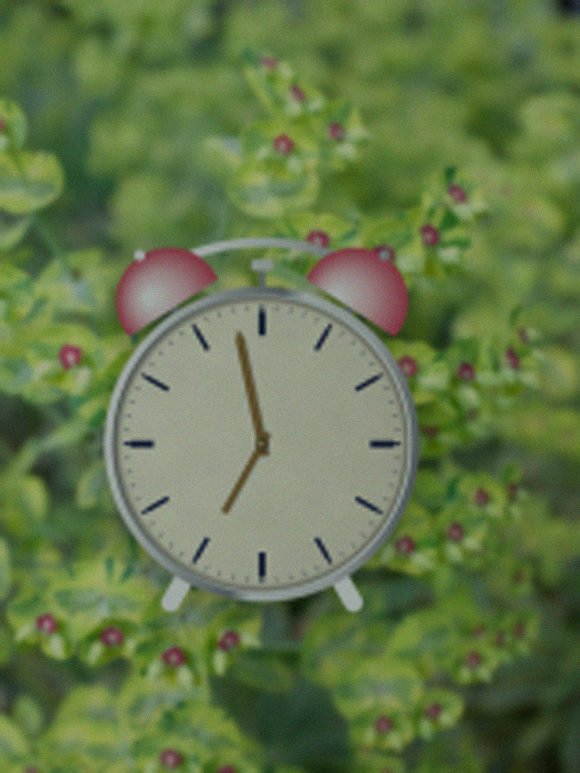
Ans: 6:58
